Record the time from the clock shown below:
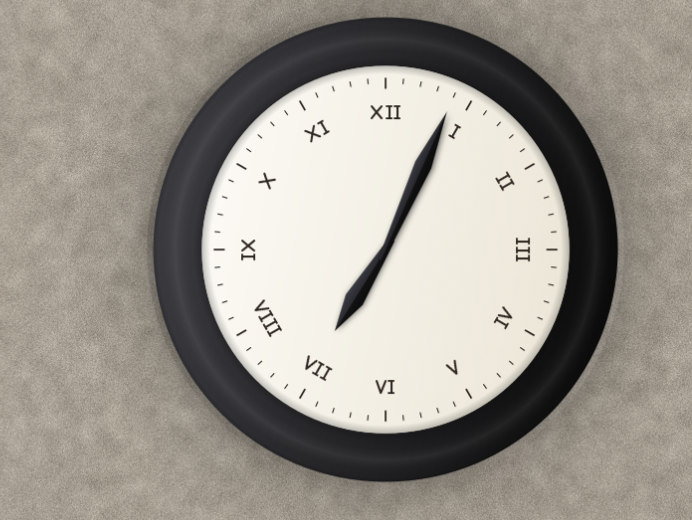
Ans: 7:04
